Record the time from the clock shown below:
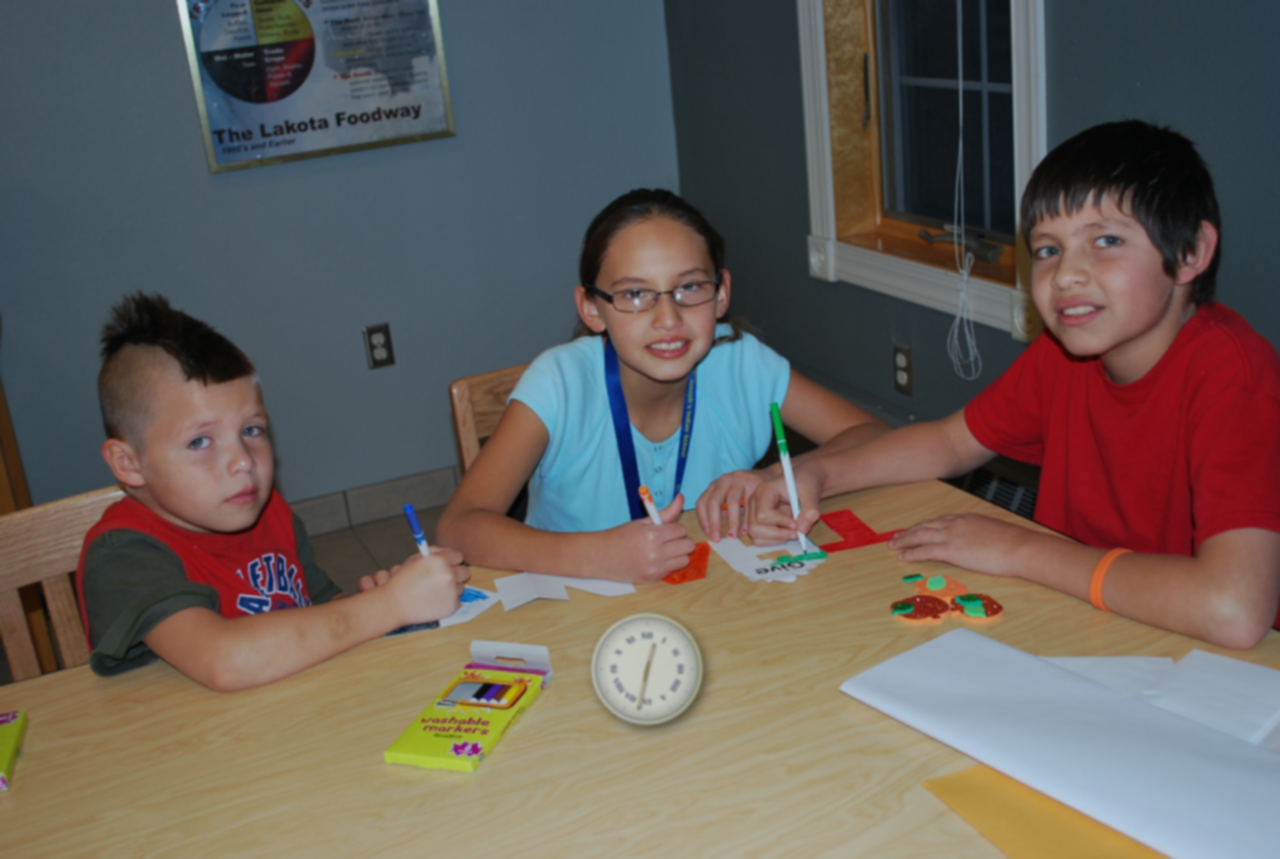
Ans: 12:32
